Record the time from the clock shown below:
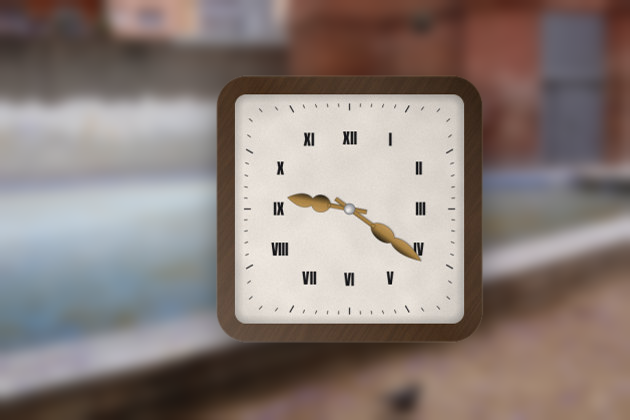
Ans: 9:21
